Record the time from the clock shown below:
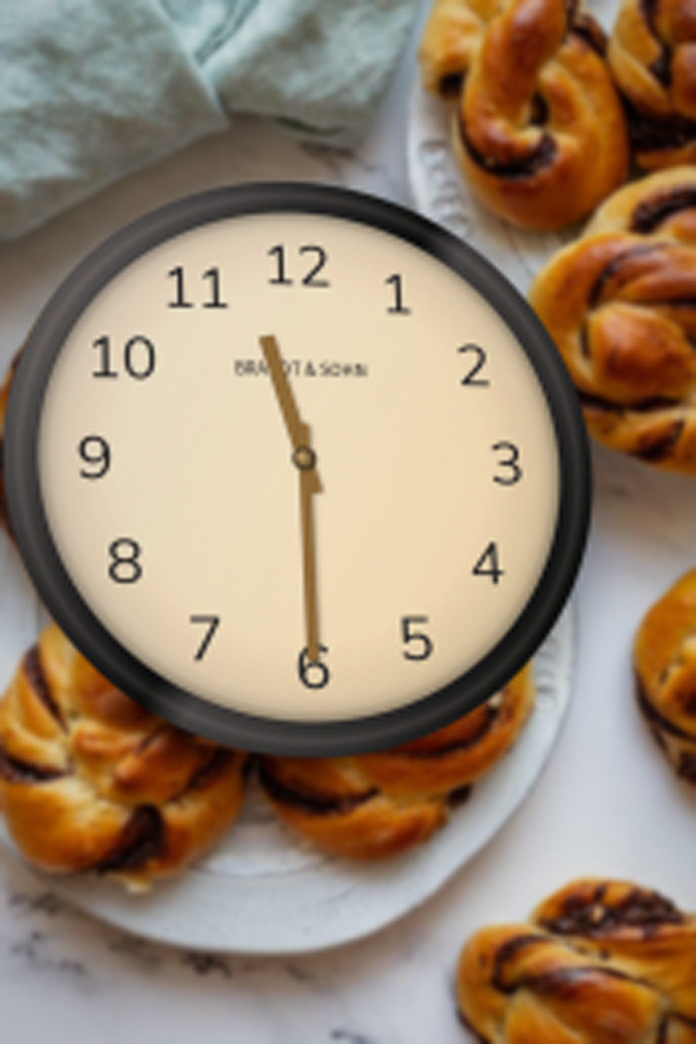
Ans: 11:30
